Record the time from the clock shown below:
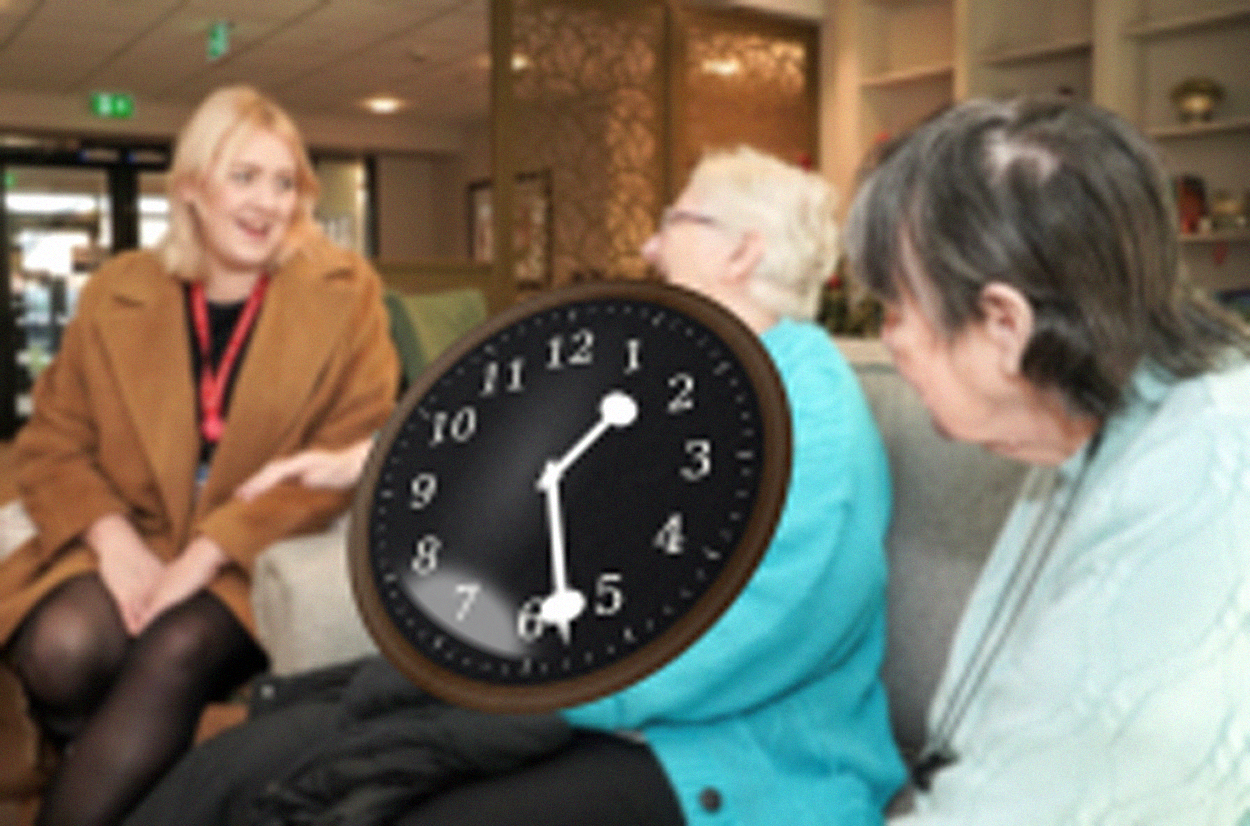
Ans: 1:28
